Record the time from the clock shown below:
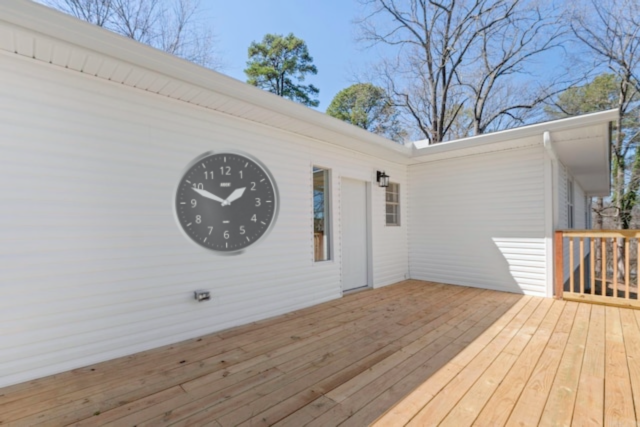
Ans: 1:49
